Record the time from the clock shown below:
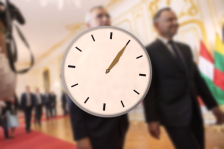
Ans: 1:05
